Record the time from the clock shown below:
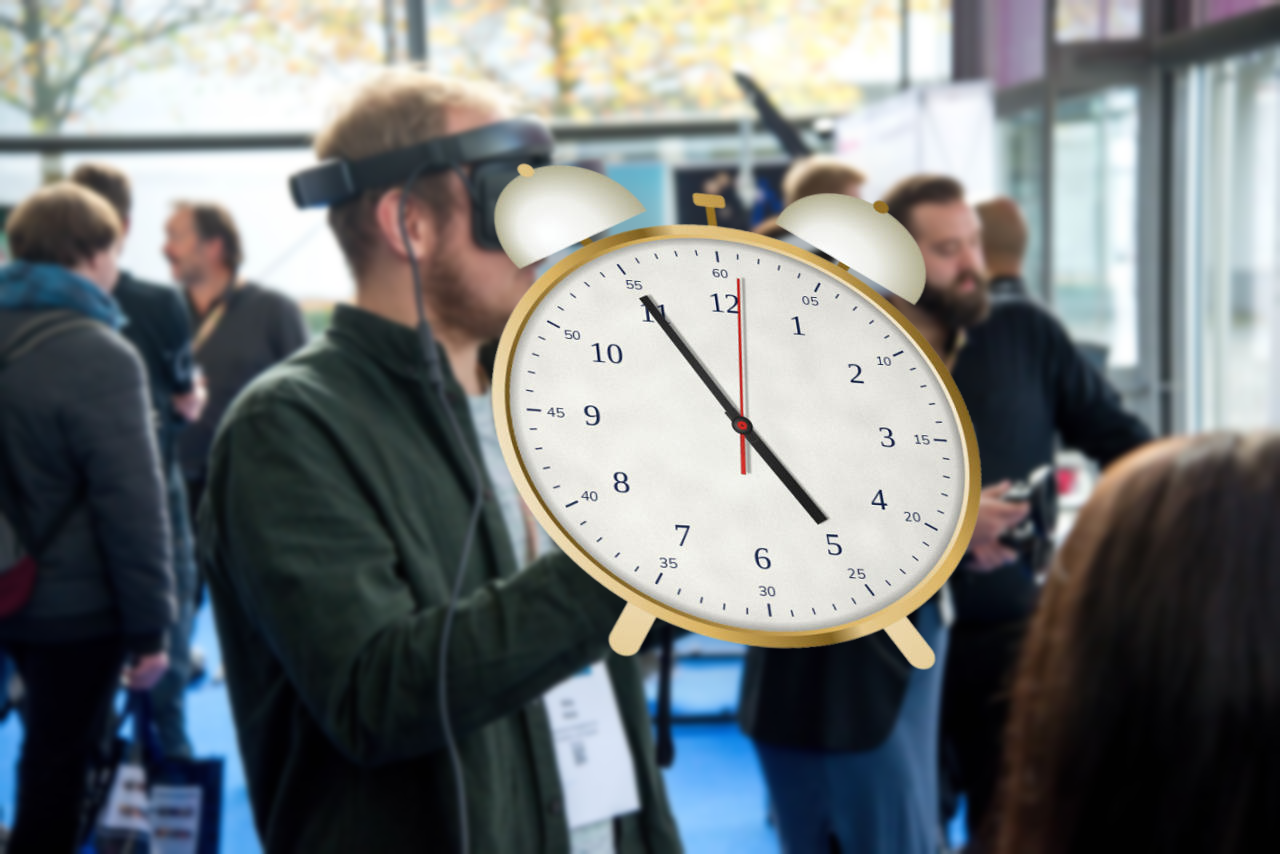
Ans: 4:55:01
